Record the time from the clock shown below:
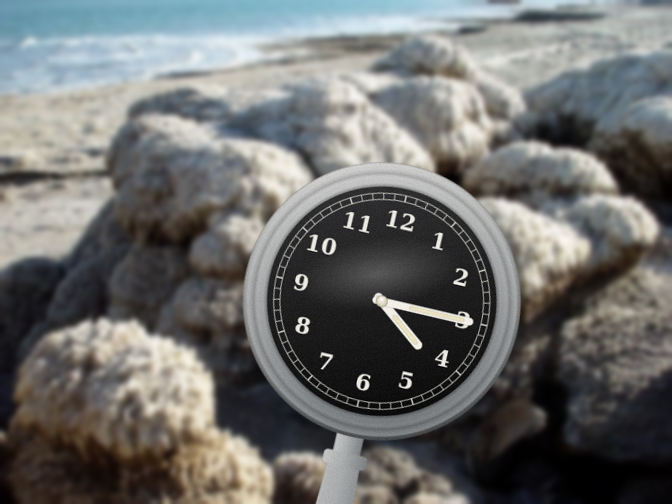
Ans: 4:15
